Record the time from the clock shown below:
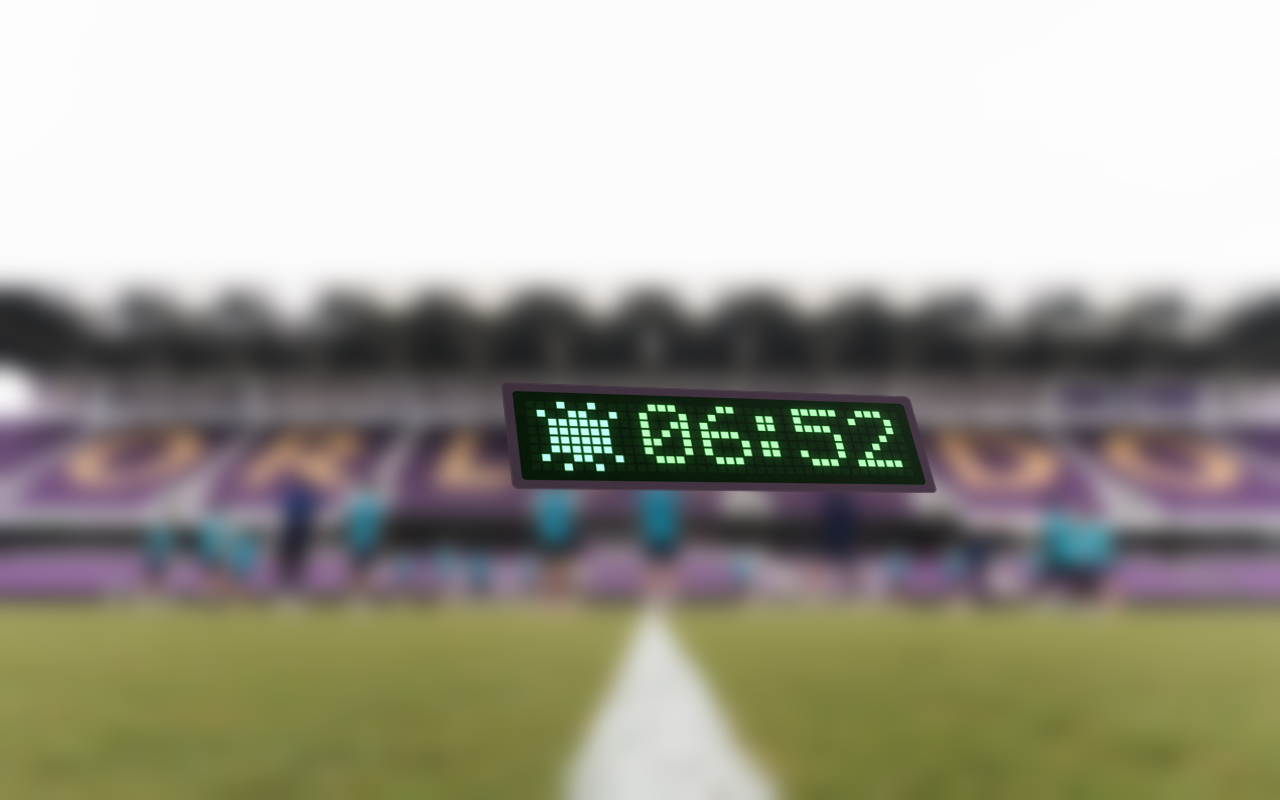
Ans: 6:52
